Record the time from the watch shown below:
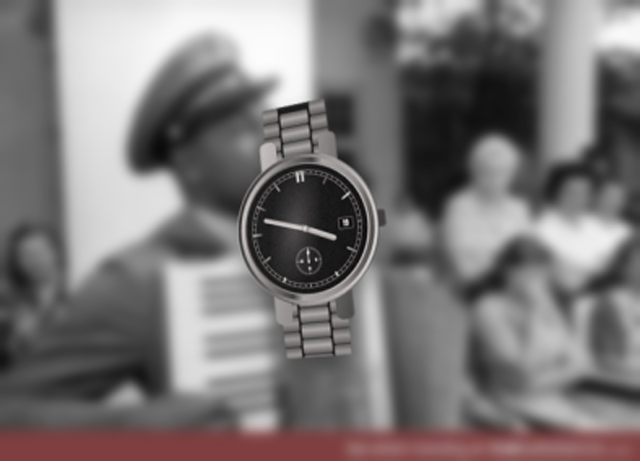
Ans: 3:48
